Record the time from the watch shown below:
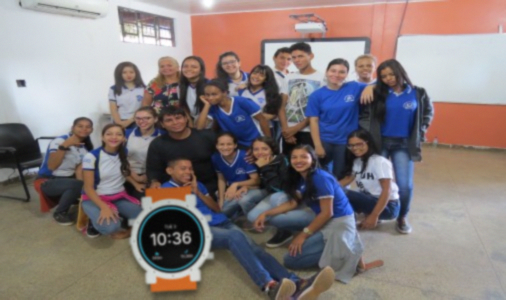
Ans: 10:36
